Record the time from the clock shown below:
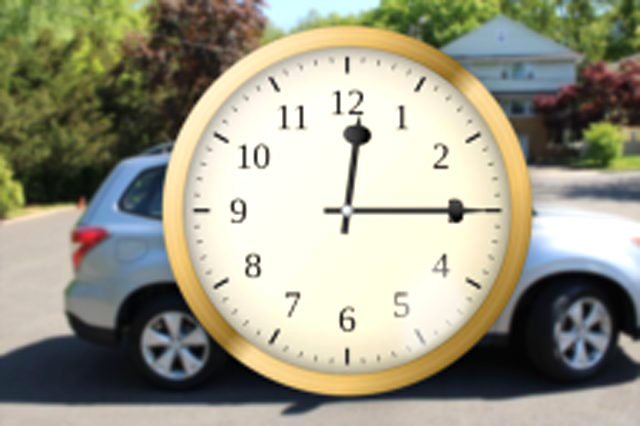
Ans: 12:15
